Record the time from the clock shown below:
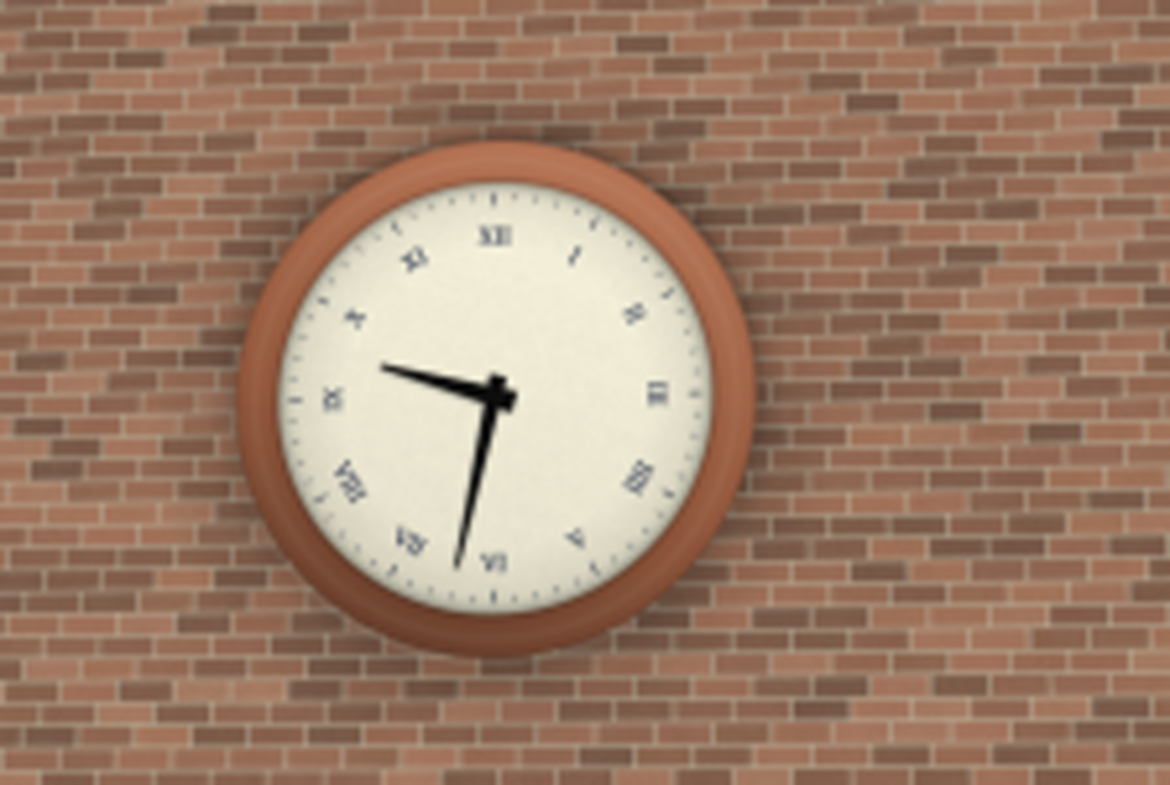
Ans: 9:32
